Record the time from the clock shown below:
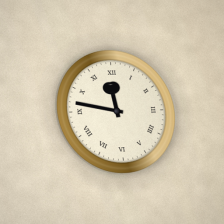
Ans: 11:47
